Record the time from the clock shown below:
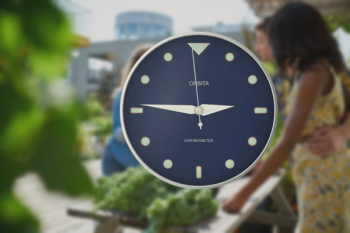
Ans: 2:45:59
